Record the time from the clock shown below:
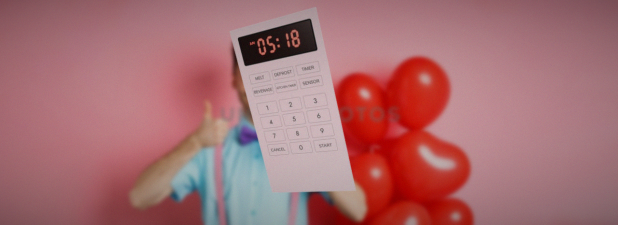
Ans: 5:18
